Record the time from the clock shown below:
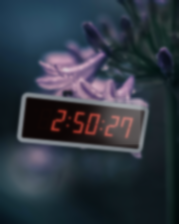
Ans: 2:50:27
